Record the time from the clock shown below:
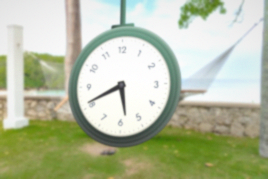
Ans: 5:41
